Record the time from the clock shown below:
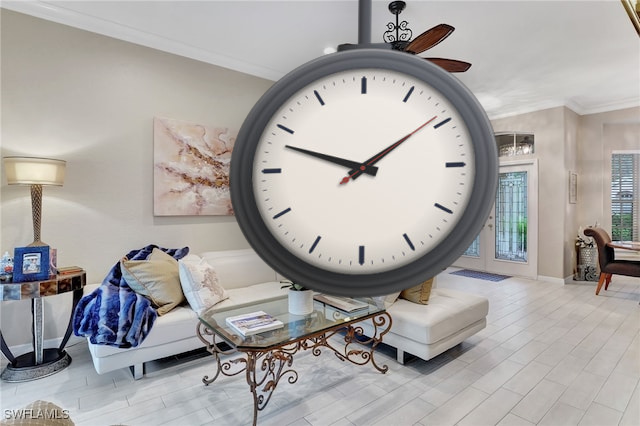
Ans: 1:48:09
